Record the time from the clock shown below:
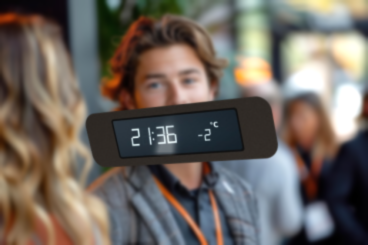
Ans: 21:36
